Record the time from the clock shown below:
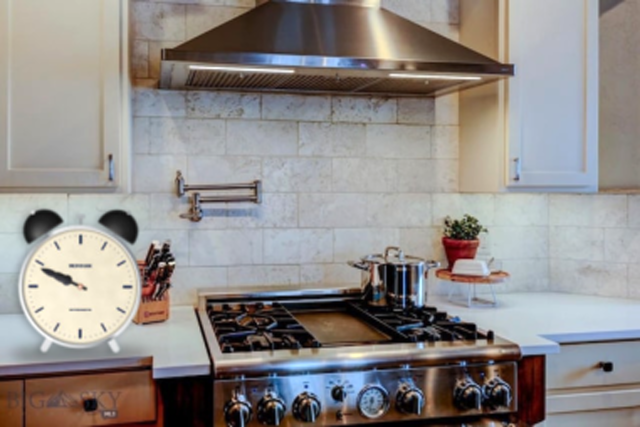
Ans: 9:49
